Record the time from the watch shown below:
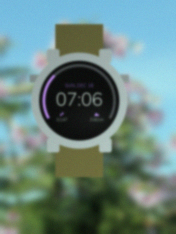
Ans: 7:06
